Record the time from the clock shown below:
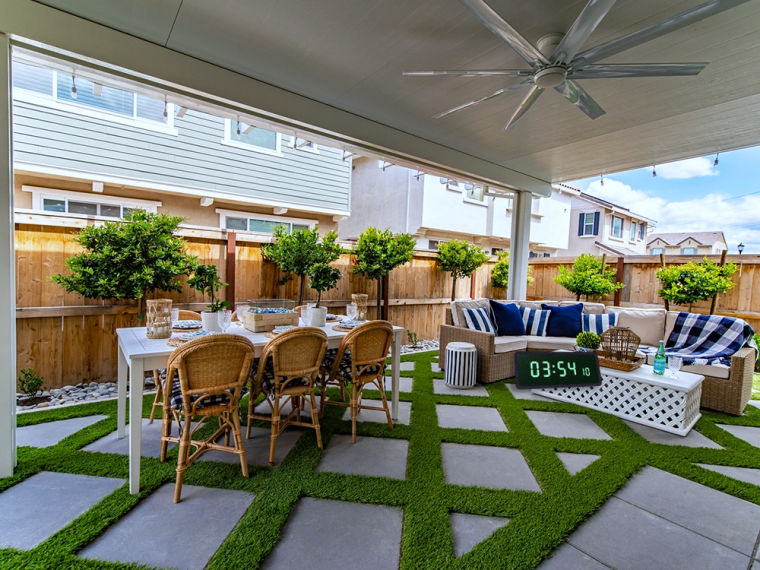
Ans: 3:54:10
